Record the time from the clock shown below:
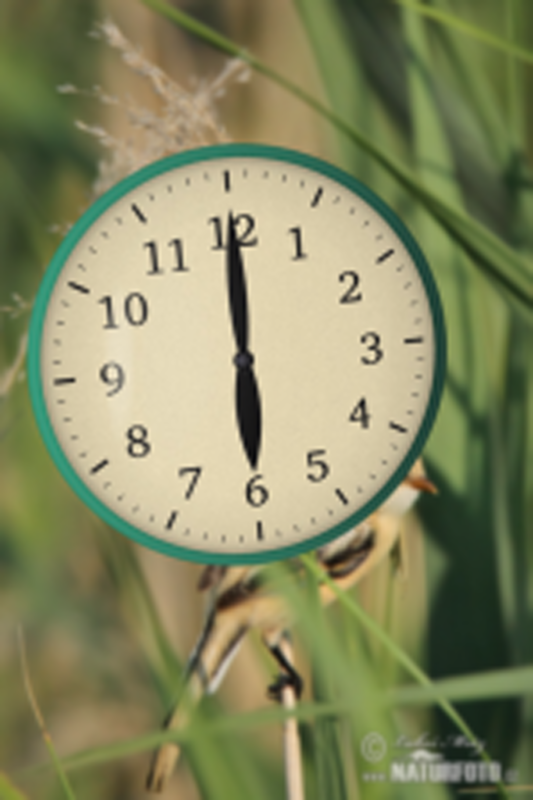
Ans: 6:00
